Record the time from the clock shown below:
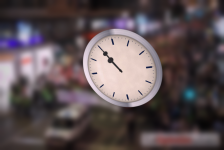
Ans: 10:55
